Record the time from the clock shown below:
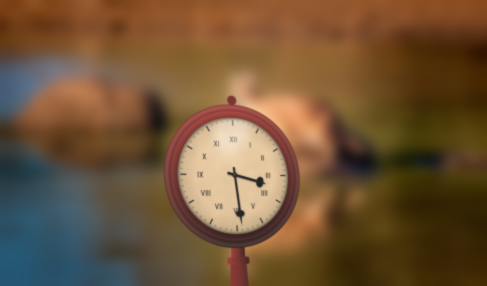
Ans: 3:29
